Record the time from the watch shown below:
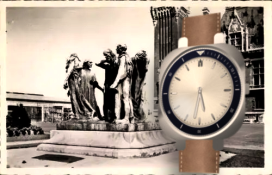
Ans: 5:32
